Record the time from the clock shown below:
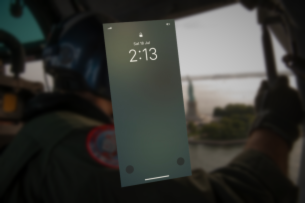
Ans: 2:13
